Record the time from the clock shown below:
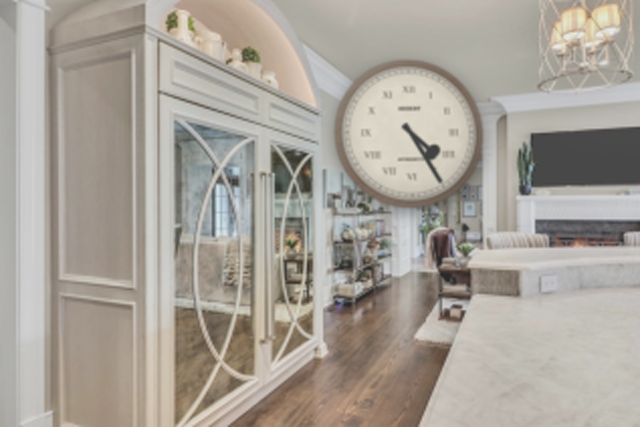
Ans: 4:25
